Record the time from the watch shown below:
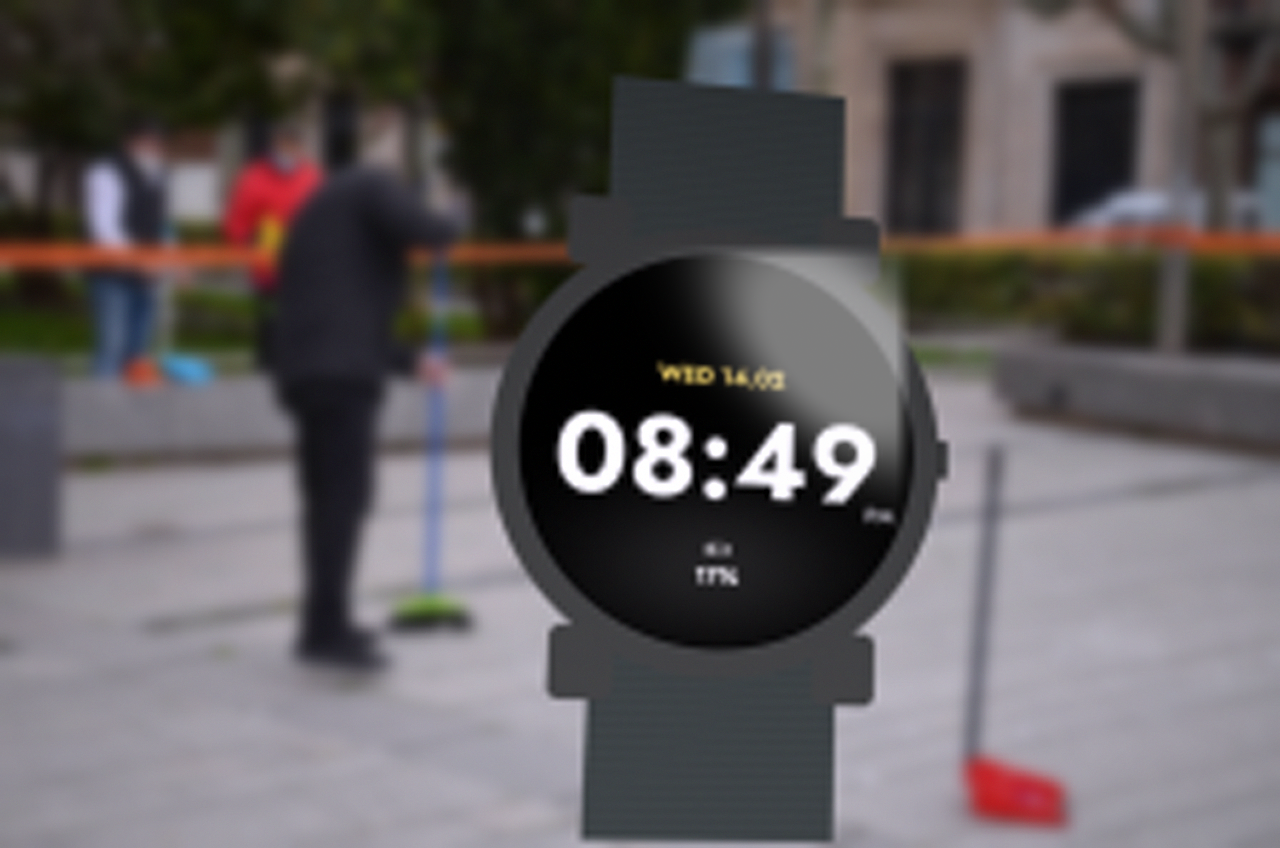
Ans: 8:49
